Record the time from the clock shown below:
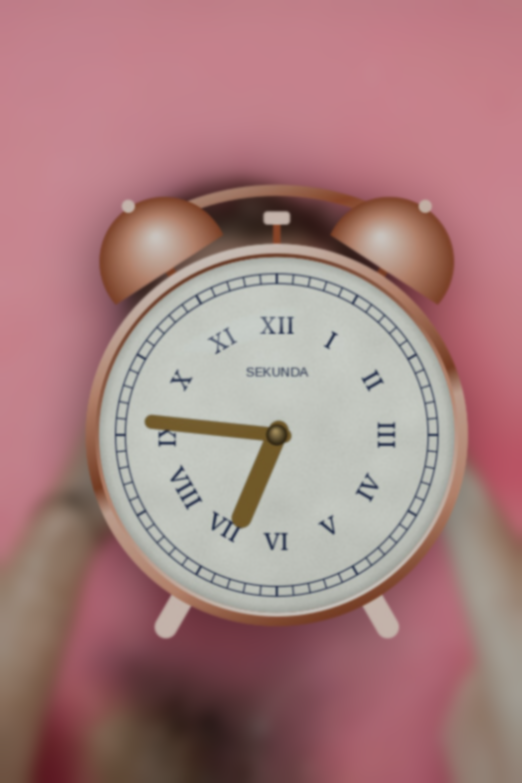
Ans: 6:46
